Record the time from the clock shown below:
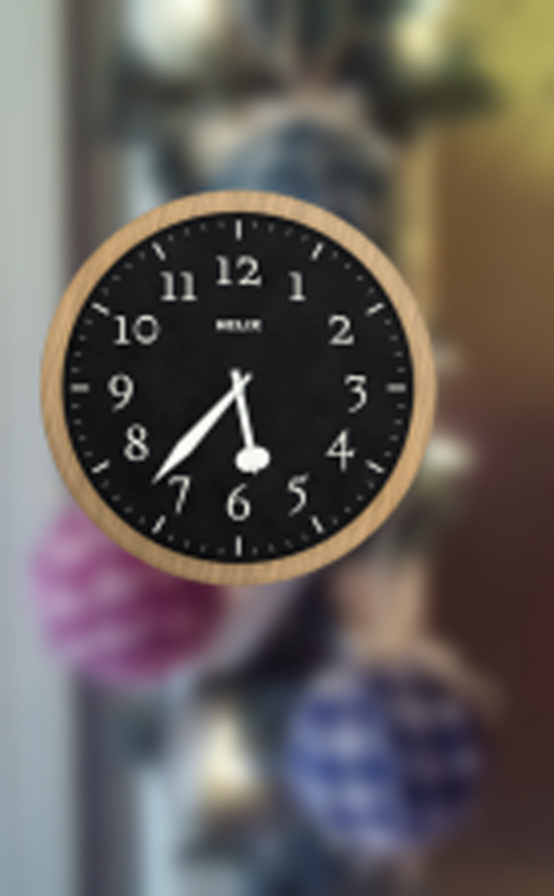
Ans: 5:37
